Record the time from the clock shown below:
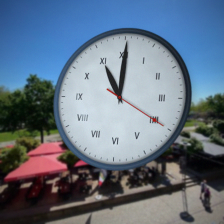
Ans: 11:00:20
